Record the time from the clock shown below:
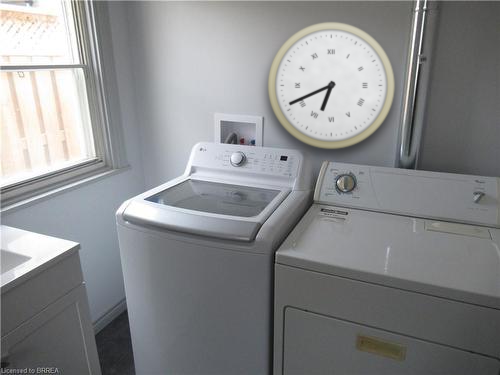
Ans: 6:41
